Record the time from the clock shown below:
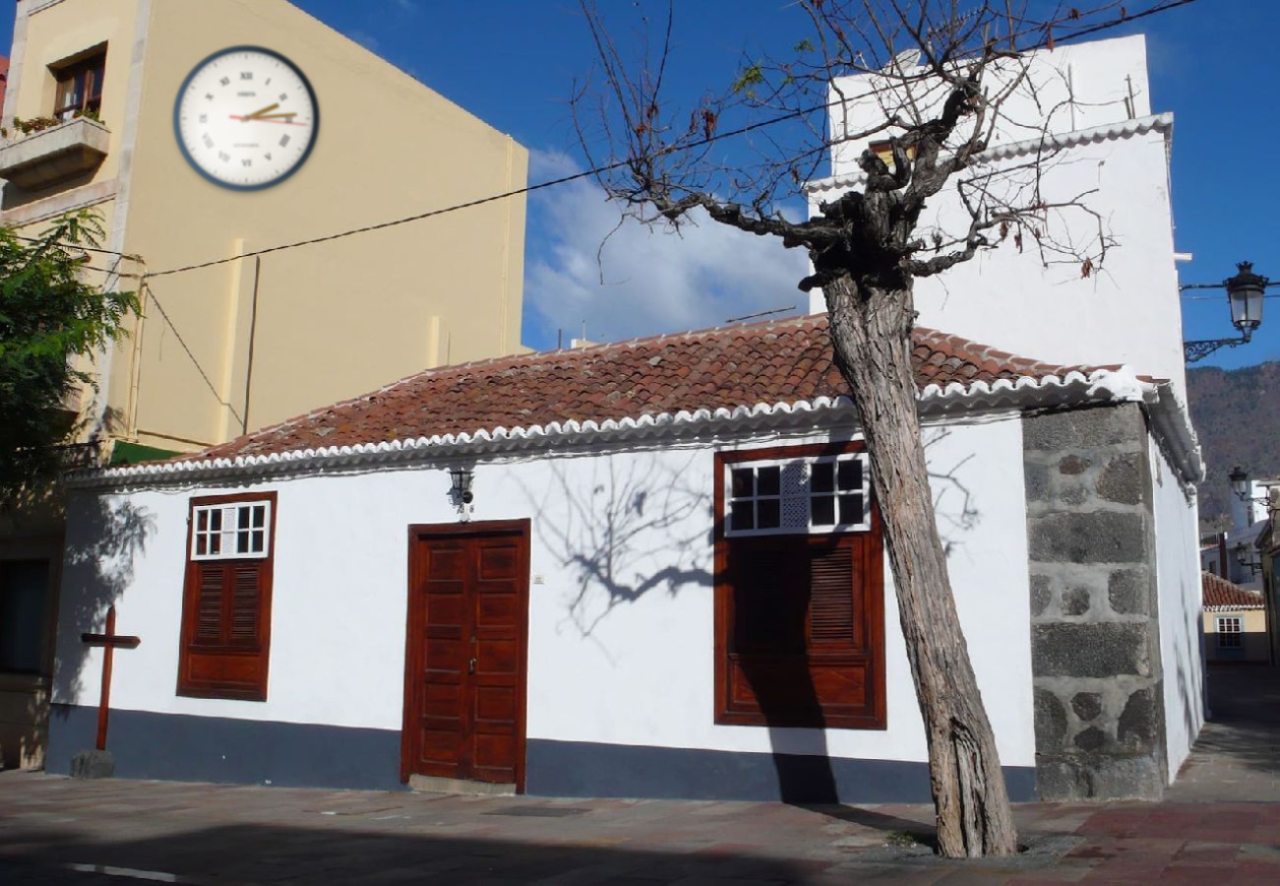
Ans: 2:14:16
